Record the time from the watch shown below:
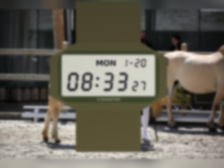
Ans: 8:33
